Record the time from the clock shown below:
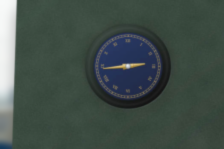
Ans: 2:44
